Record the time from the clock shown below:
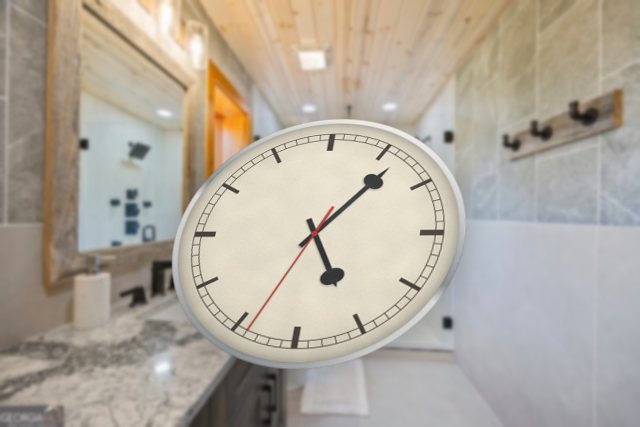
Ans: 5:06:34
